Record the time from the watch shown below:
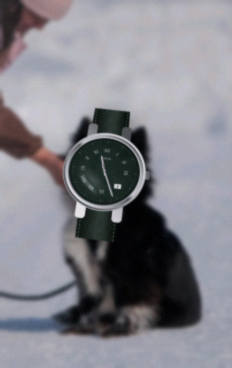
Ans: 11:26
